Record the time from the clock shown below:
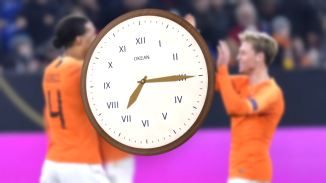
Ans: 7:15
